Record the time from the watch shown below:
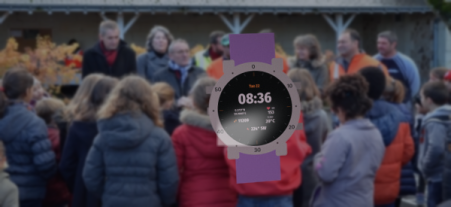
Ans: 8:36
